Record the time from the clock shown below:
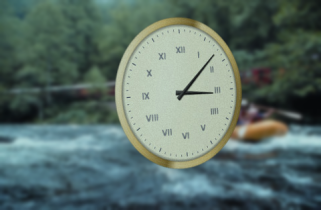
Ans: 3:08
